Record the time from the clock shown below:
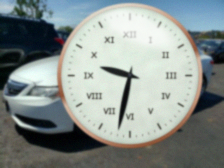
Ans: 9:32
